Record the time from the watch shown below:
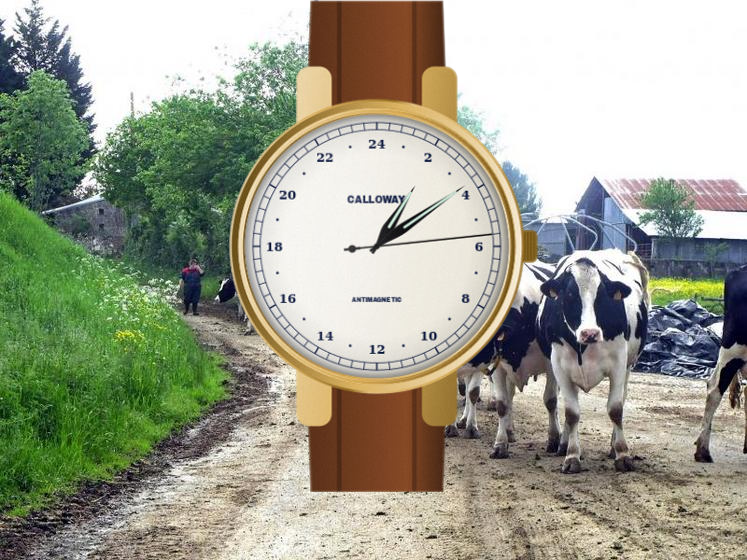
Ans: 2:09:14
